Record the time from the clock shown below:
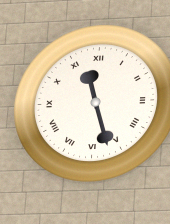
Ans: 11:27
